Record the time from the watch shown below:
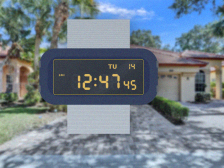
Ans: 12:47:45
